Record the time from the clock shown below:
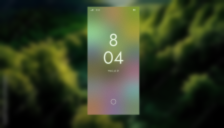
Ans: 8:04
